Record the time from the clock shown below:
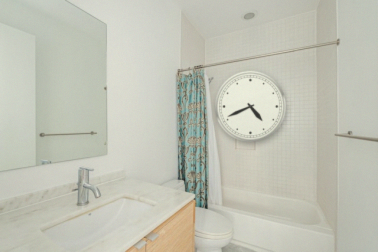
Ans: 4:41
